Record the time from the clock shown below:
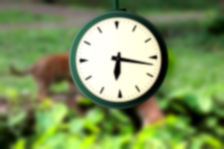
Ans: 6:17
